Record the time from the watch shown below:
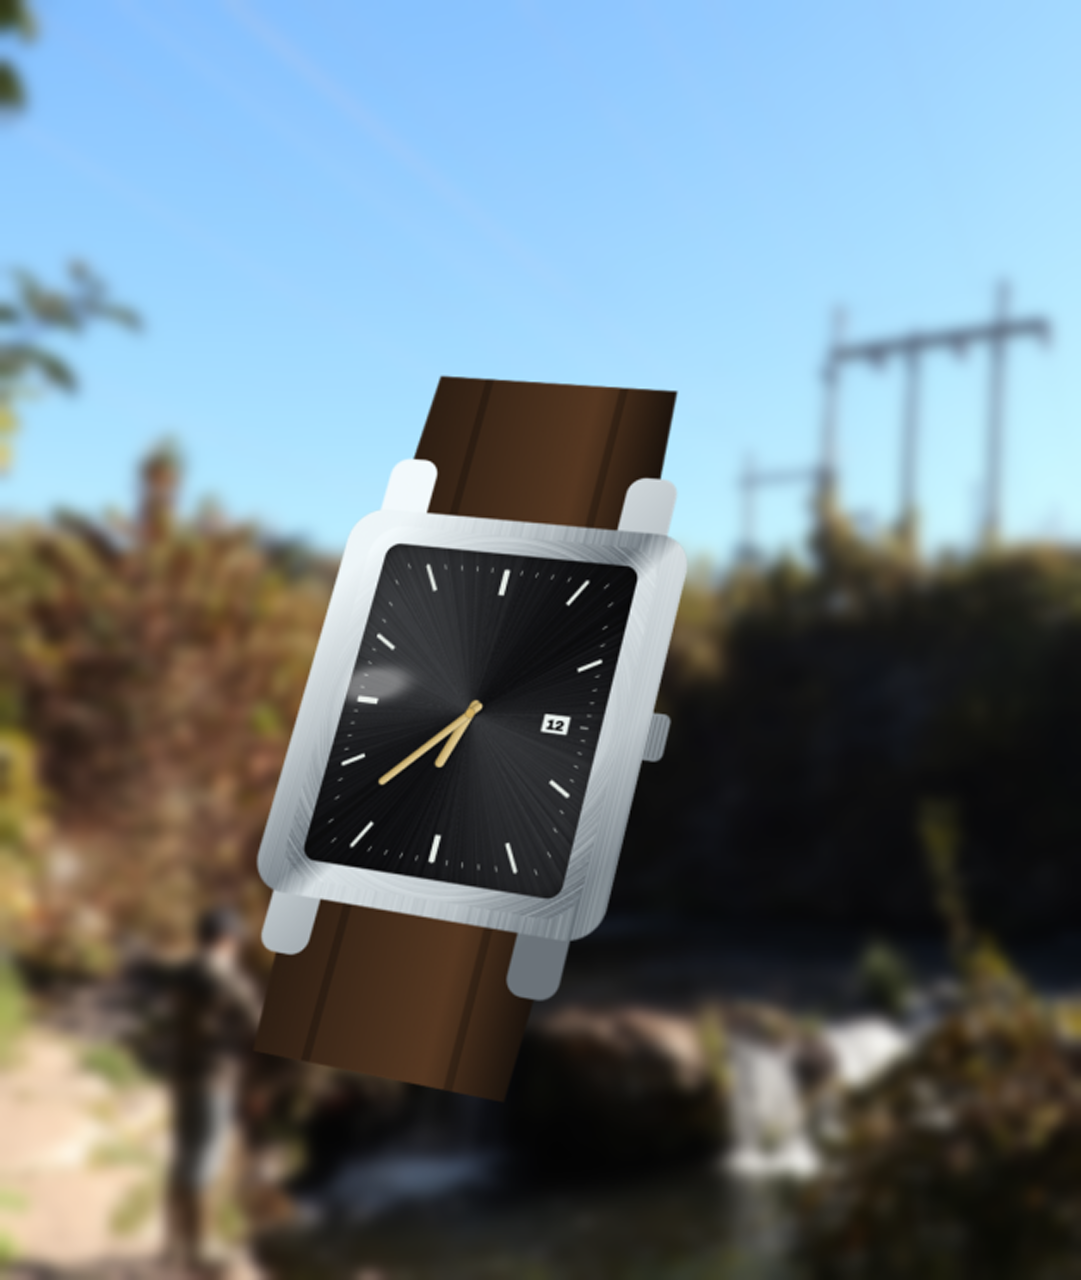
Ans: 6:37
